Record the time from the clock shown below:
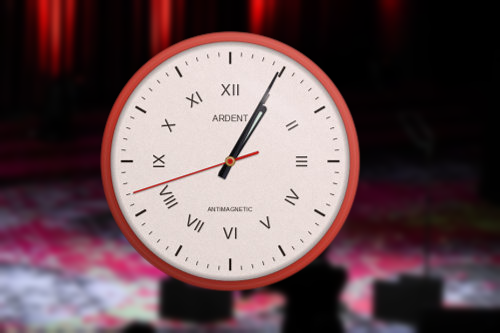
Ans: 1:04:42
